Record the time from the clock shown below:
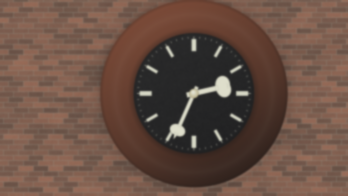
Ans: 2:34
